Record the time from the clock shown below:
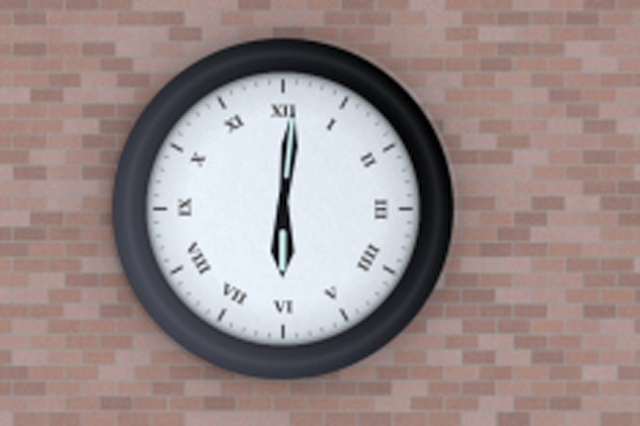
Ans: 6:01
